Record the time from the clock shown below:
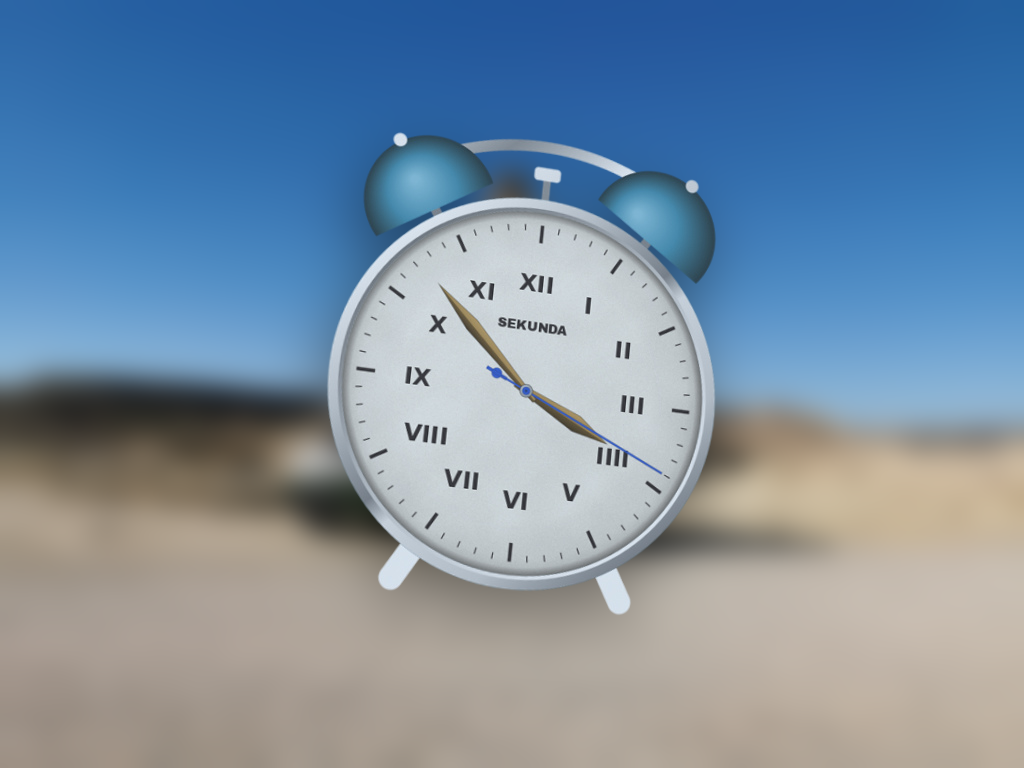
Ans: 3:52:19
